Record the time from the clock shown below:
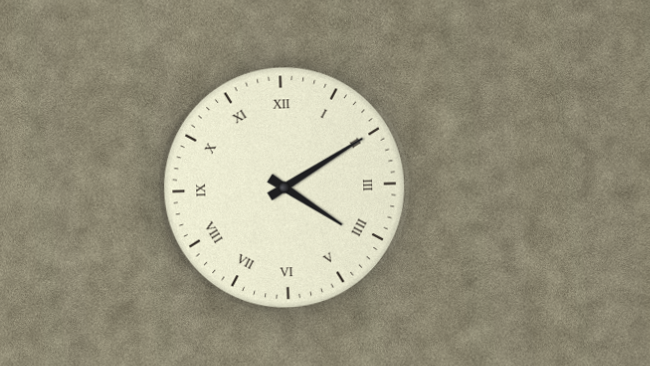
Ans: 4:10
